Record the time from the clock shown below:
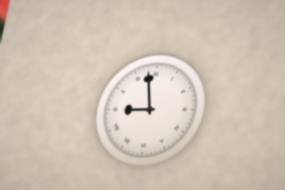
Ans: 8:58
